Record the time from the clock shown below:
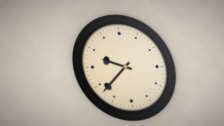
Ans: 9:38
